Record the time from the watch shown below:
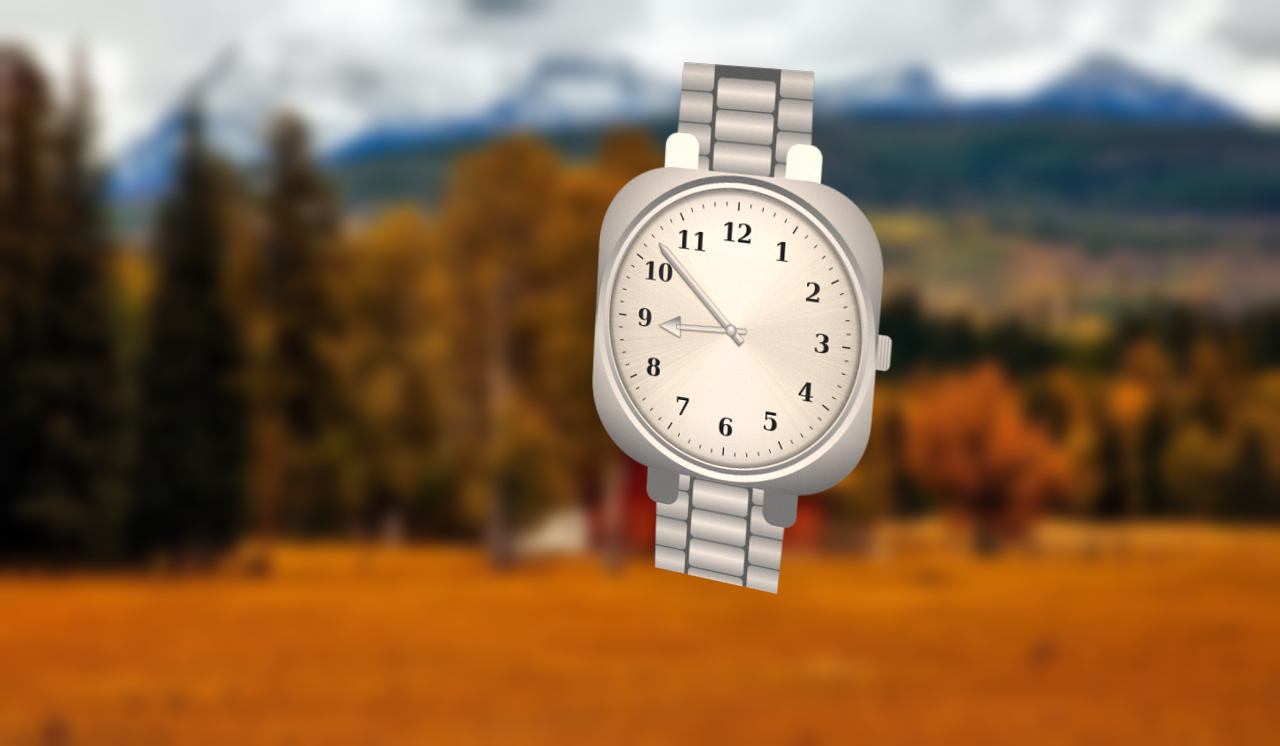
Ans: 8:52
